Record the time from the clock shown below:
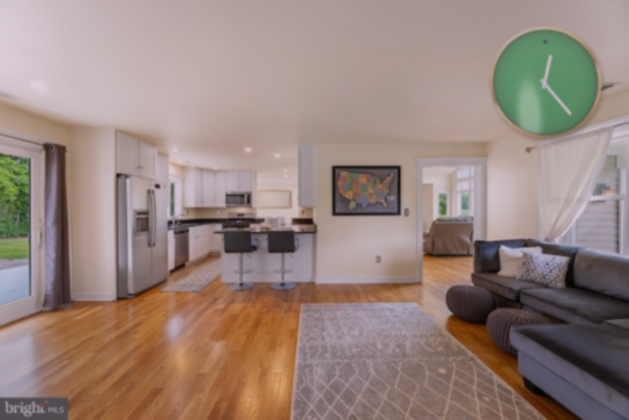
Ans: 12:23
